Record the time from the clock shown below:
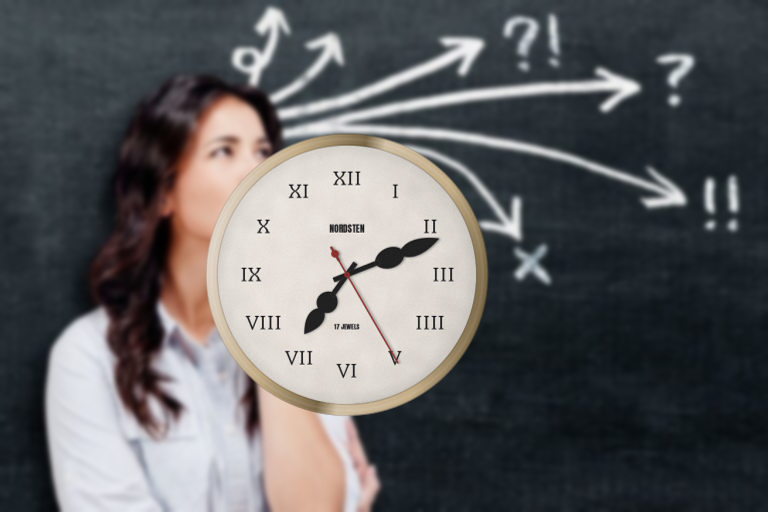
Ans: 7:11:25
